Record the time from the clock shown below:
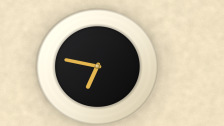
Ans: 6:47
